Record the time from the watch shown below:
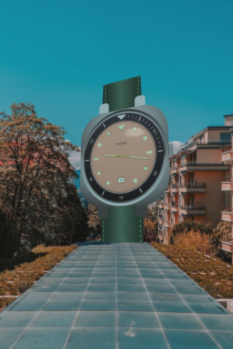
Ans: 9:17
